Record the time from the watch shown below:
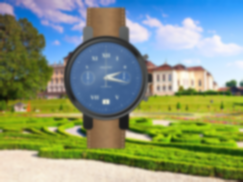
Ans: 2:17
